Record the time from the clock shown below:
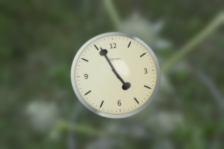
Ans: 4:56
